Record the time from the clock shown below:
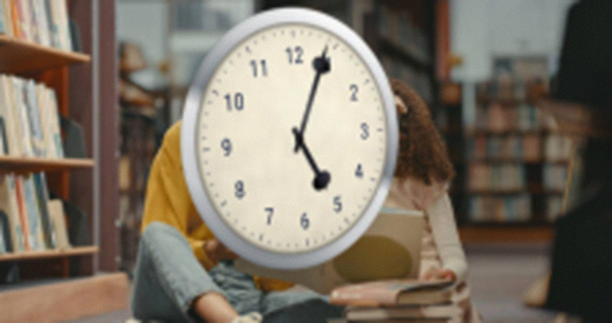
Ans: 5:04
